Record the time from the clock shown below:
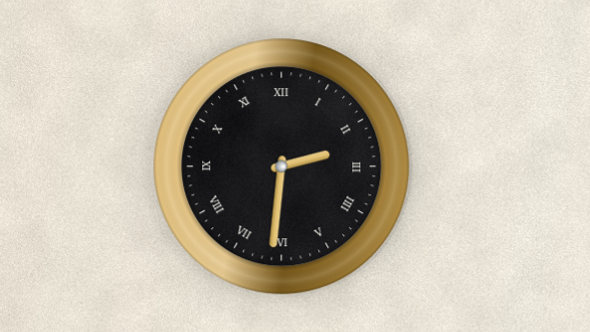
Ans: 2:31
